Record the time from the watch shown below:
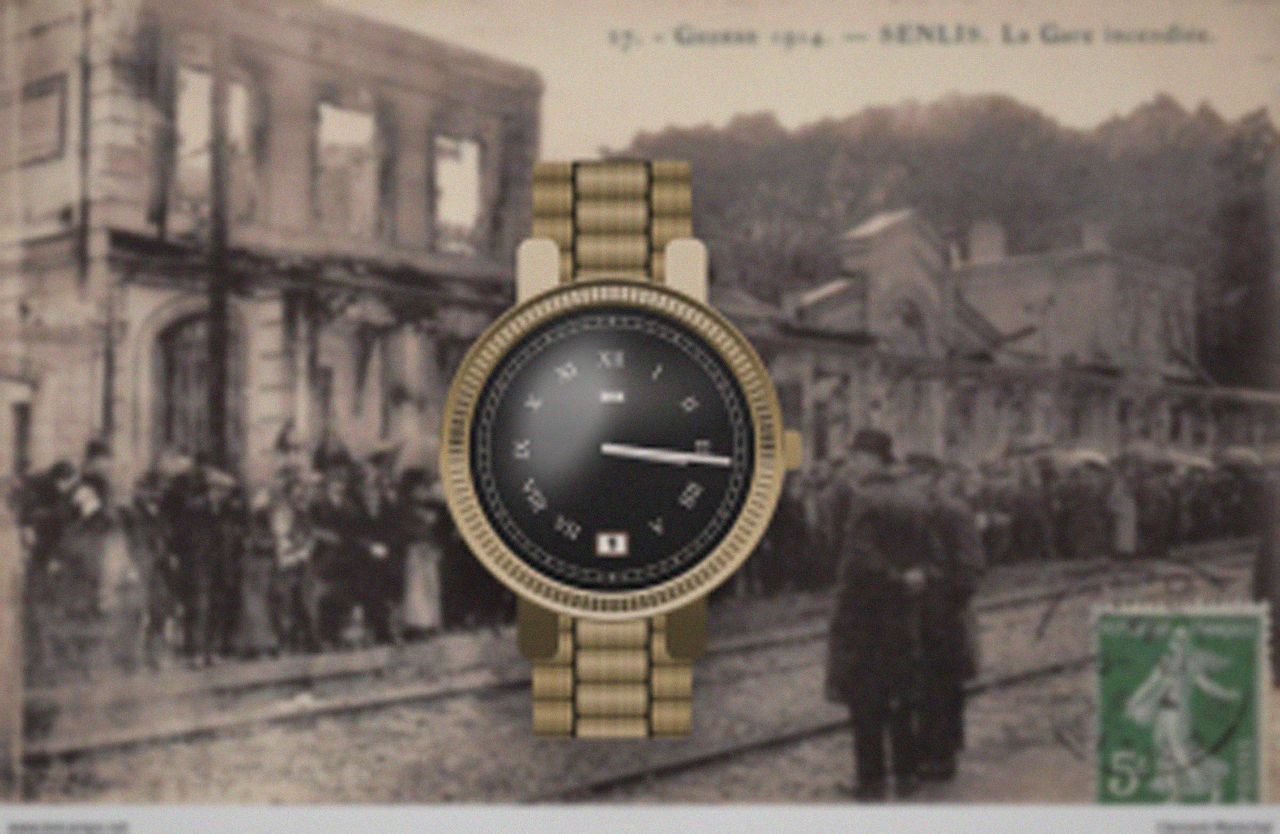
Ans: 3:16
